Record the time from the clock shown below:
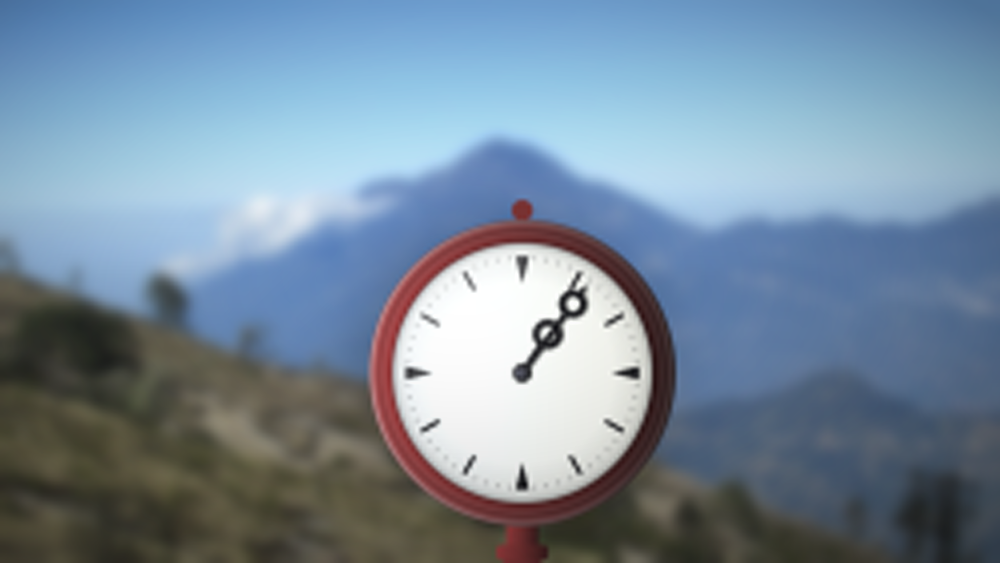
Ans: 1:06
